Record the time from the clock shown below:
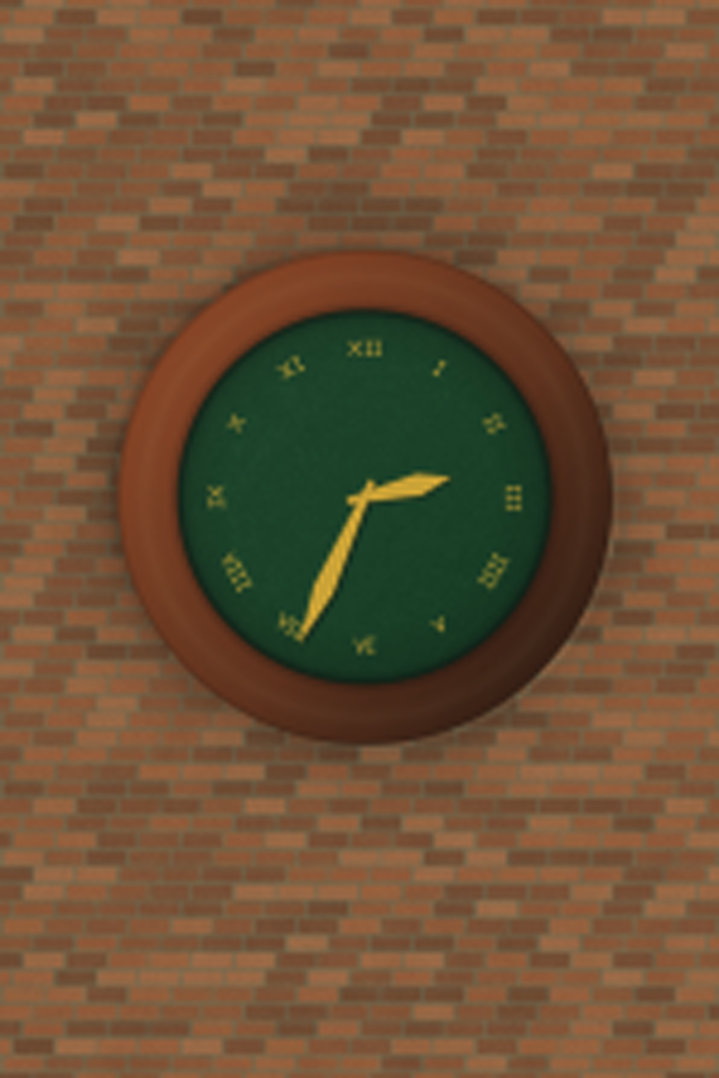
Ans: 2:34
